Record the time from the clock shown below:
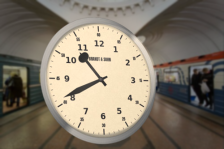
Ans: 10:41
